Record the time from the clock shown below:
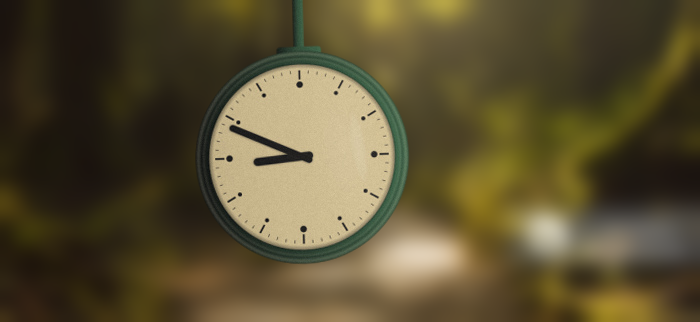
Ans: 8:49
